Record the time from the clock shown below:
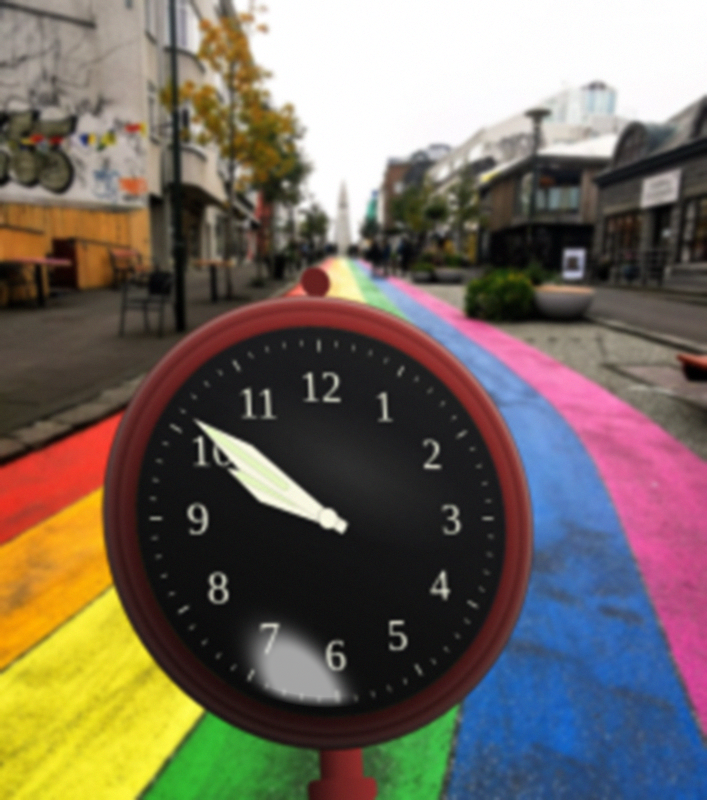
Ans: 9:51
